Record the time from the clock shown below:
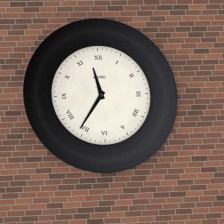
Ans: 11:36
